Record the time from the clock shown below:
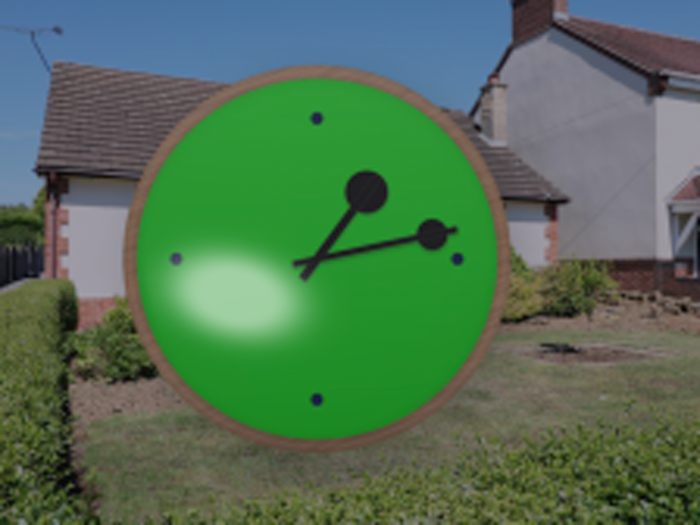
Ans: 1:13
